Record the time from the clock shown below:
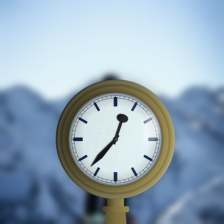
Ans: 12:37
